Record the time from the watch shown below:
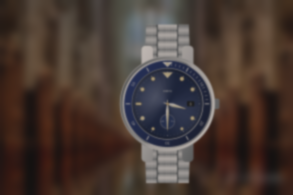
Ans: 3:30
